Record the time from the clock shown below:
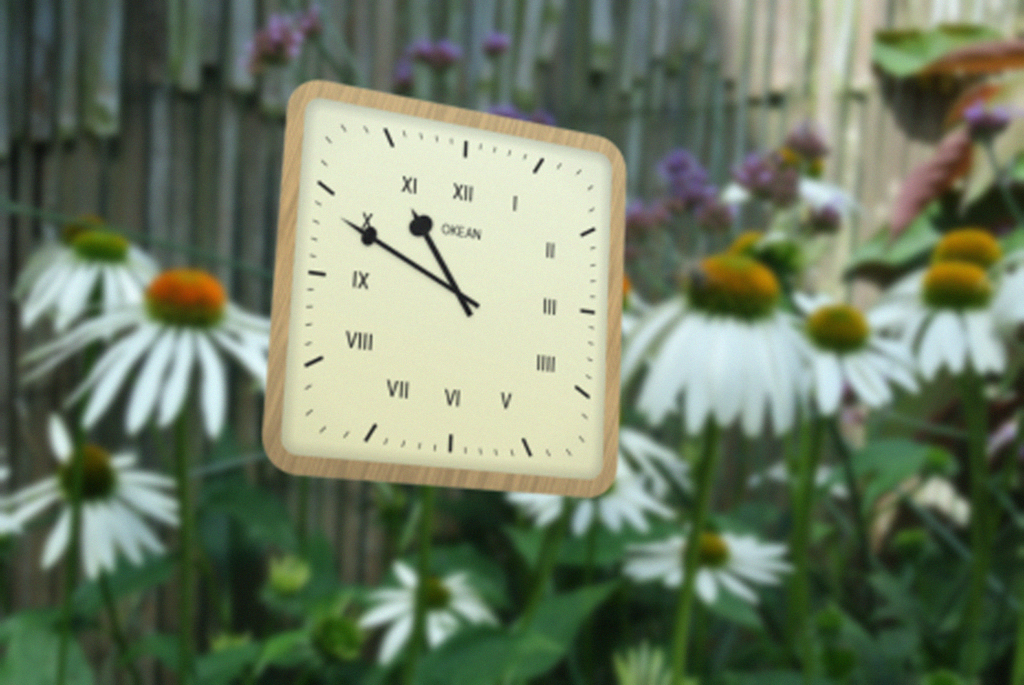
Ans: 10:49
